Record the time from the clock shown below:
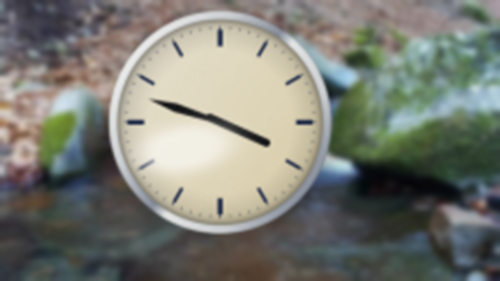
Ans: 3:48
